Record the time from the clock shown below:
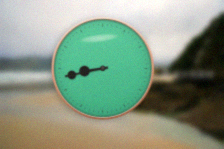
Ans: 8:43
